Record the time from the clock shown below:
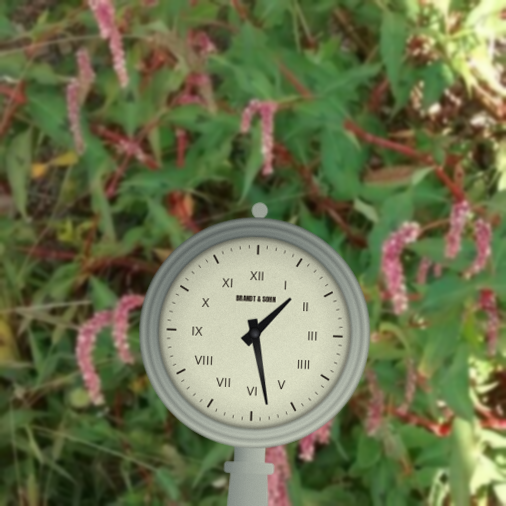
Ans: 1:28
